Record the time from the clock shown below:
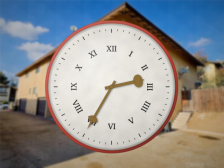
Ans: 2:35
